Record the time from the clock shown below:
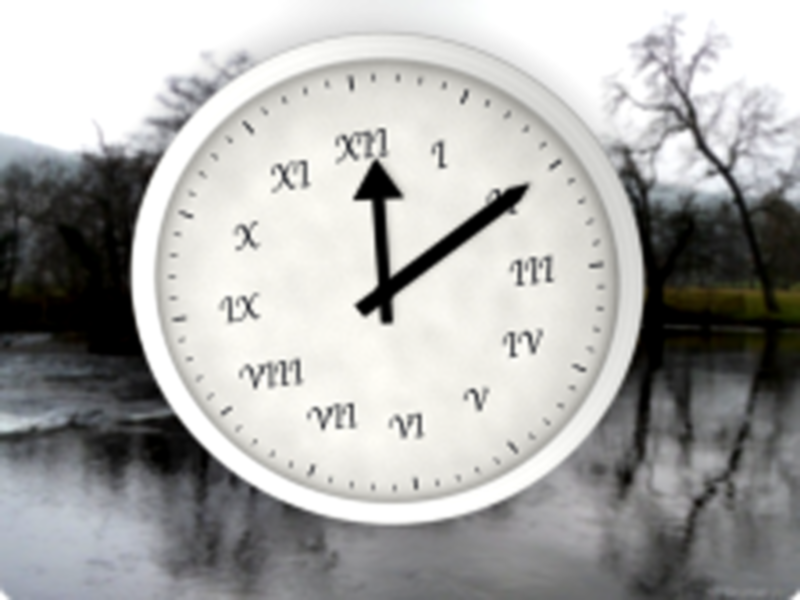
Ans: 12:10
